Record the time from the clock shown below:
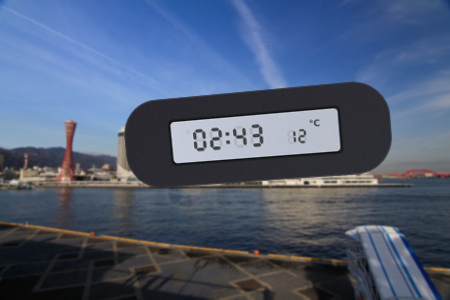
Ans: 2:43
